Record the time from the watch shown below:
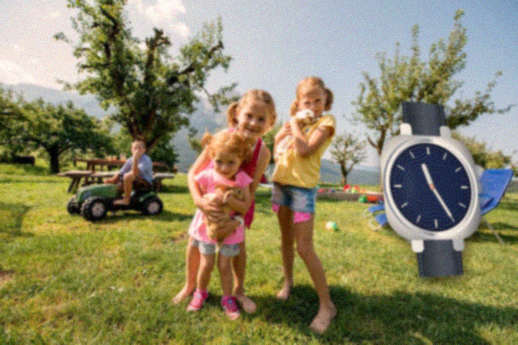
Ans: 11:25
